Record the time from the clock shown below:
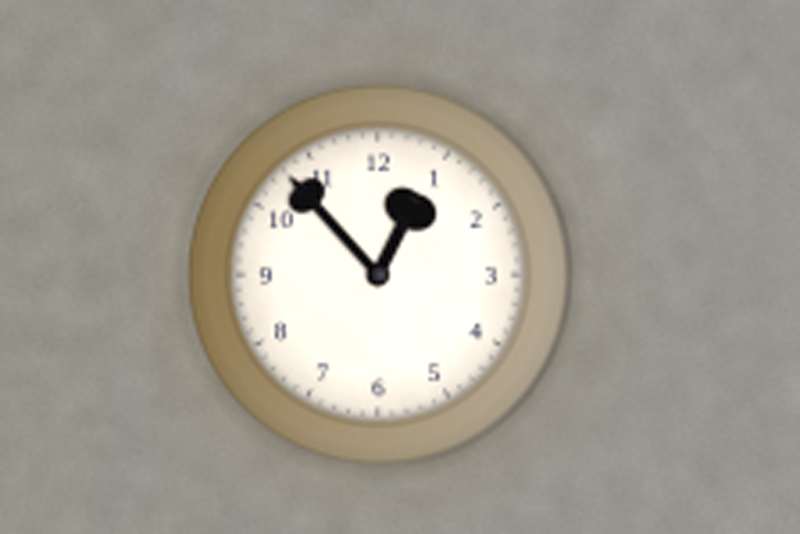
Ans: 12:53
